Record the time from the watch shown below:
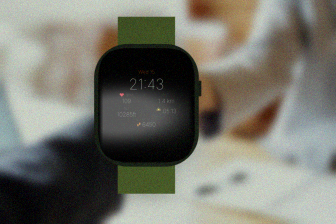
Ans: 21:43
